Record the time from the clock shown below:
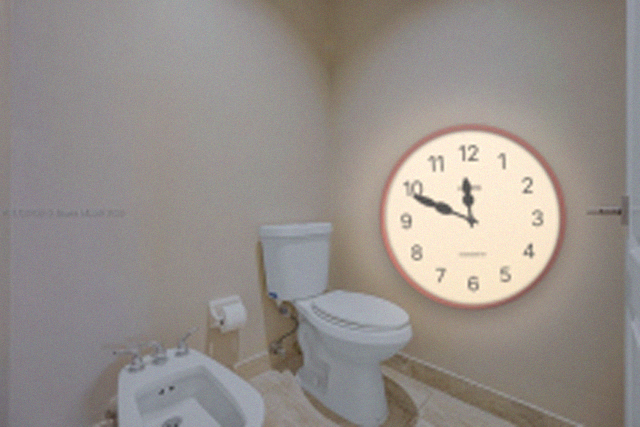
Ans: 11:49
